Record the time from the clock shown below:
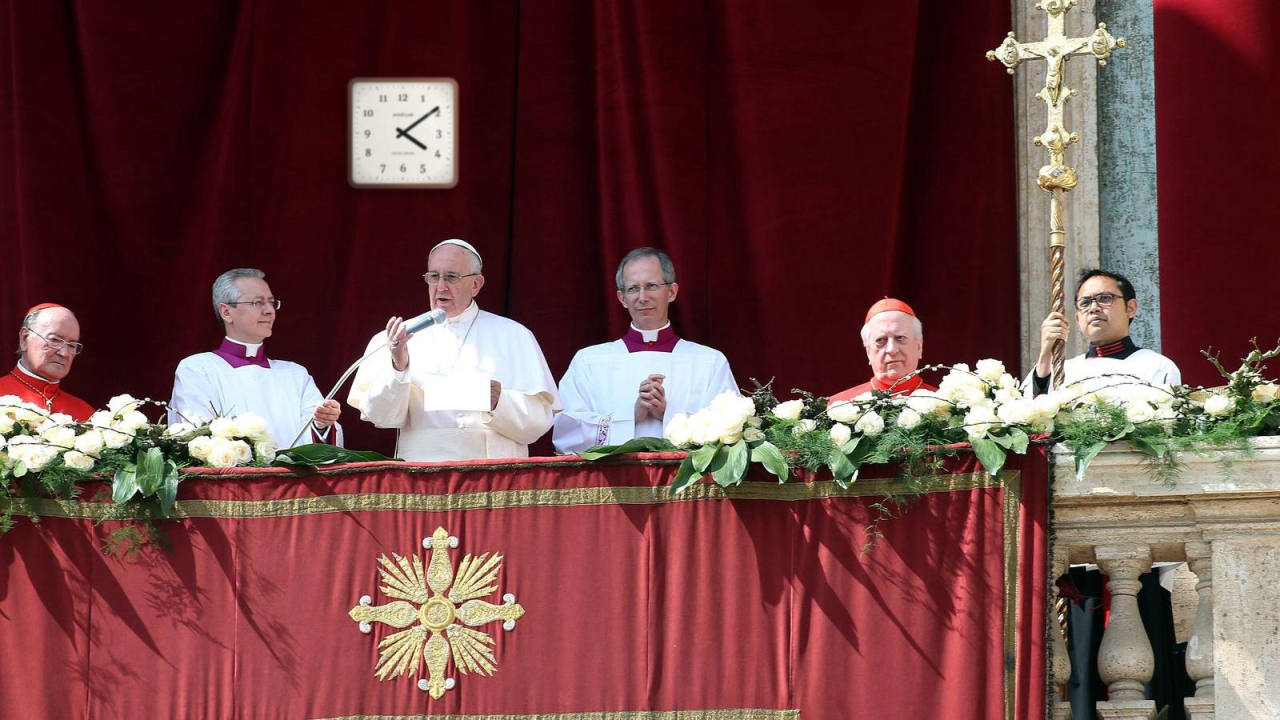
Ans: 4:09
